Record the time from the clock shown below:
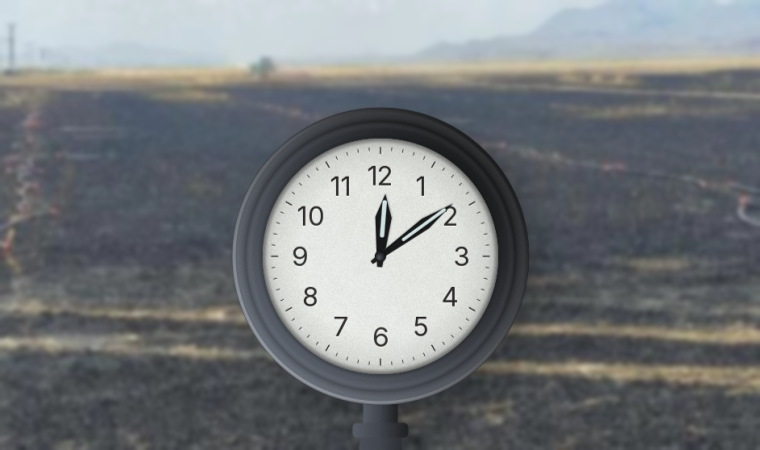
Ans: 12:09
